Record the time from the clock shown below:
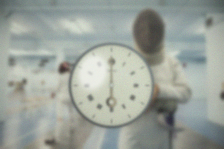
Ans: 6:00
